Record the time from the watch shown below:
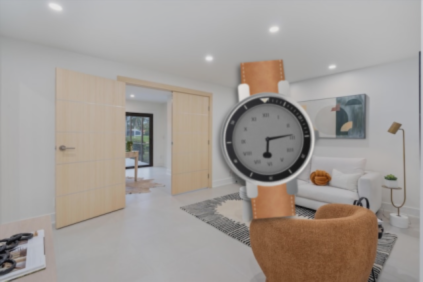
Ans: 6:14
